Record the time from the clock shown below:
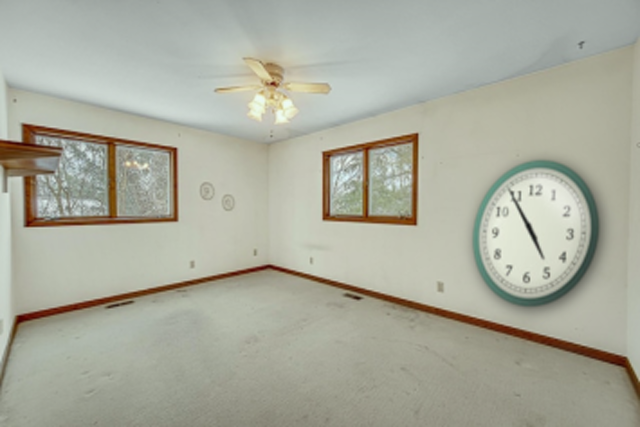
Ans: 4:54
